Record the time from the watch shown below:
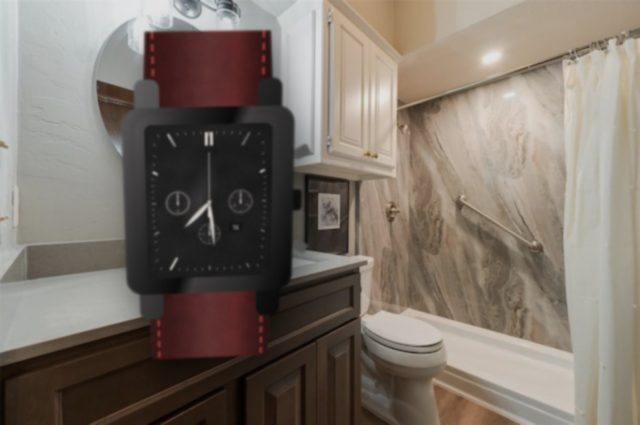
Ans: 7:29
